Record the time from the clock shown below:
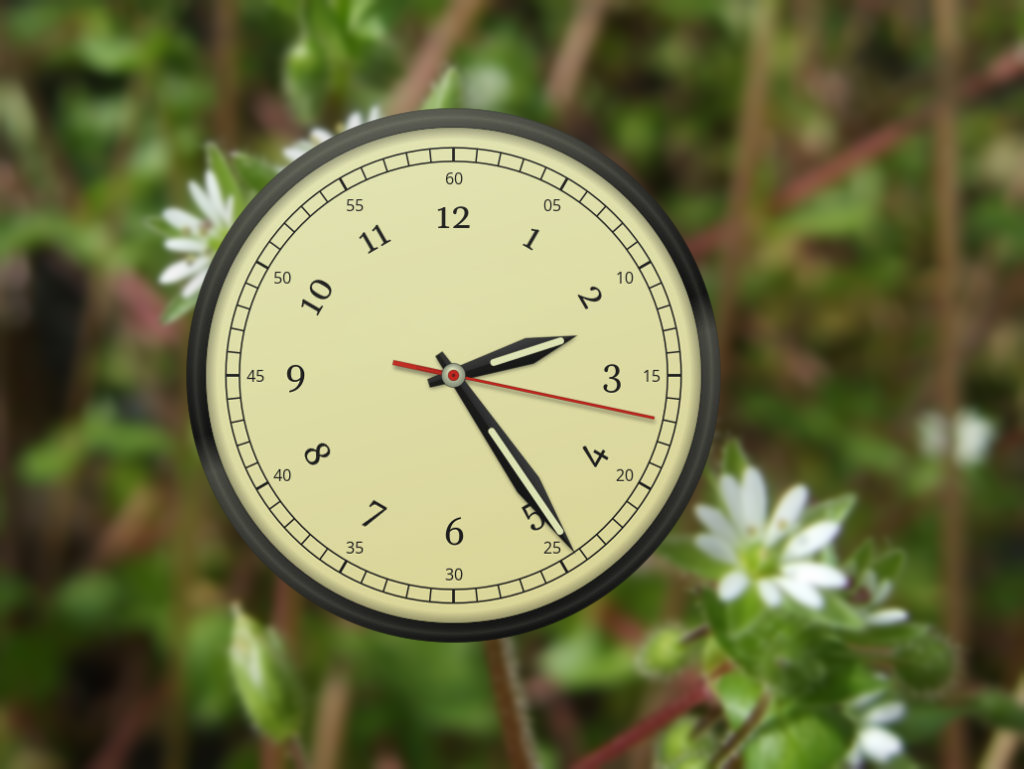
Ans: 2:24:17
